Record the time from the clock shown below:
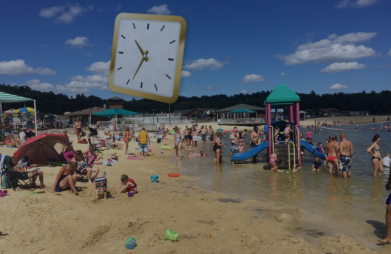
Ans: 10:34
